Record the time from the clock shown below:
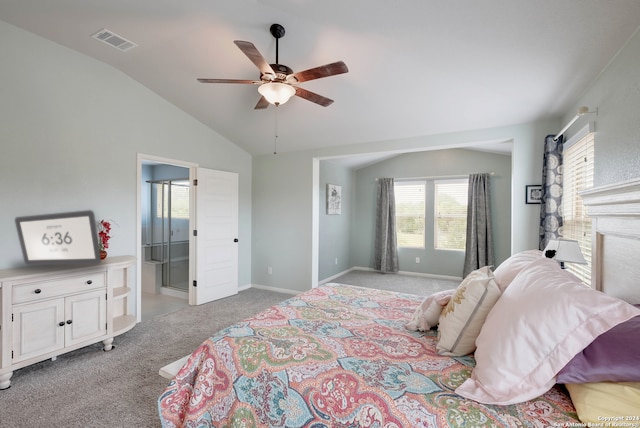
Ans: 6:36
